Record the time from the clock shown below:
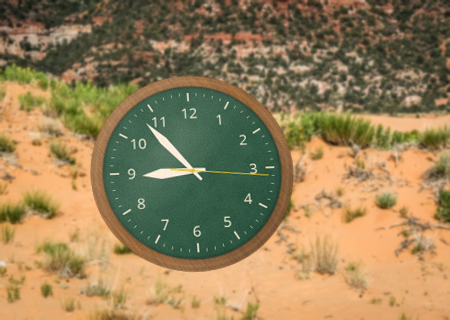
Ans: 8:53:16
